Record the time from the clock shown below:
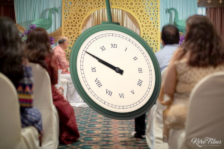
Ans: 9:50
